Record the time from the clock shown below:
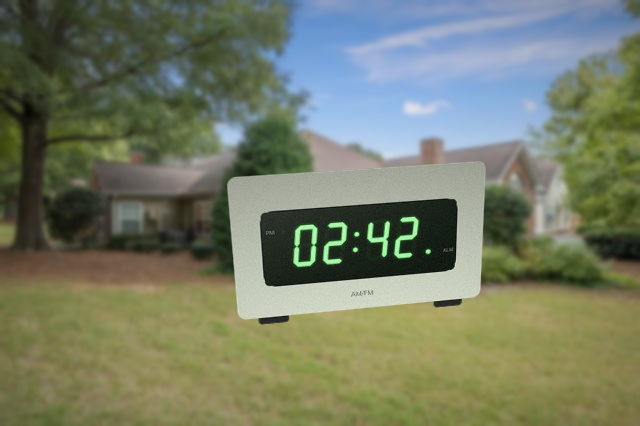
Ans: 2:42
